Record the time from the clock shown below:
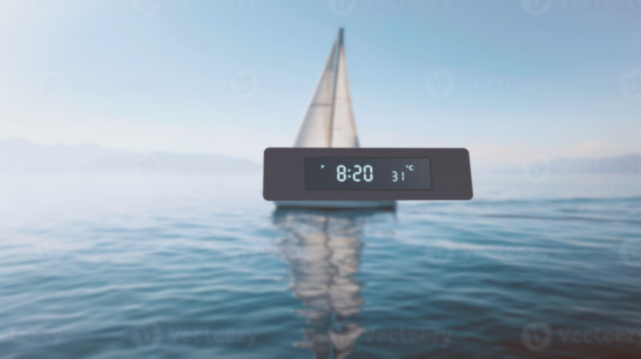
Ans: 8:20
